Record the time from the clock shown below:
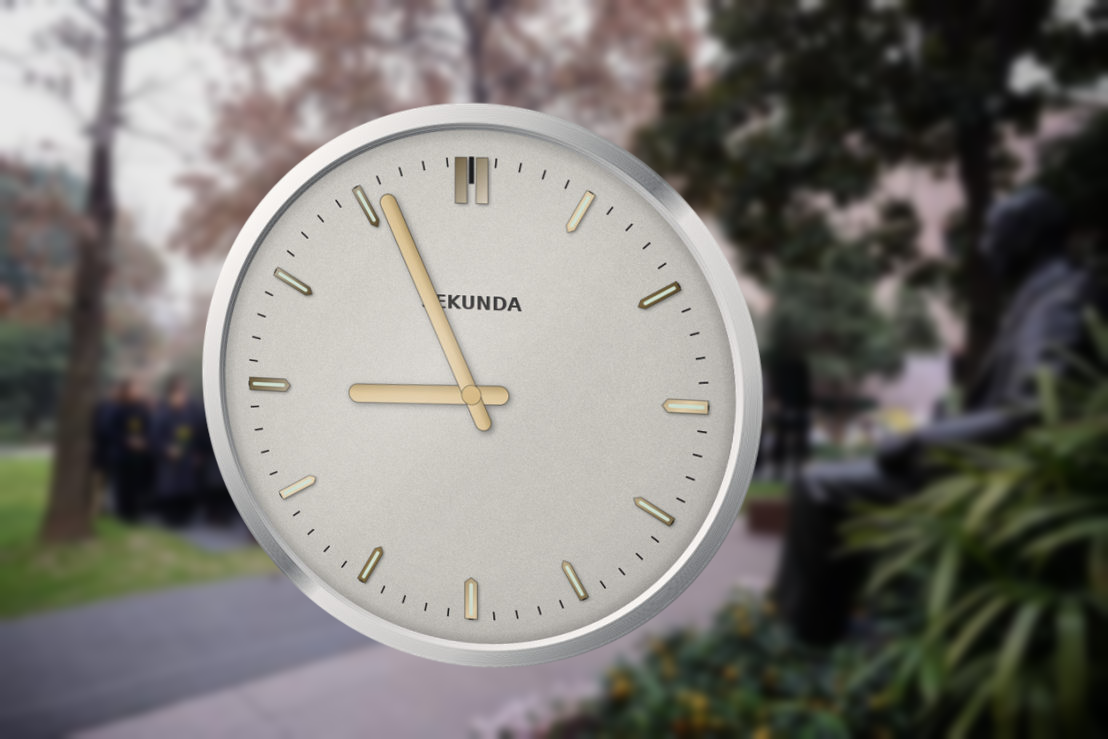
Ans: 8:56
